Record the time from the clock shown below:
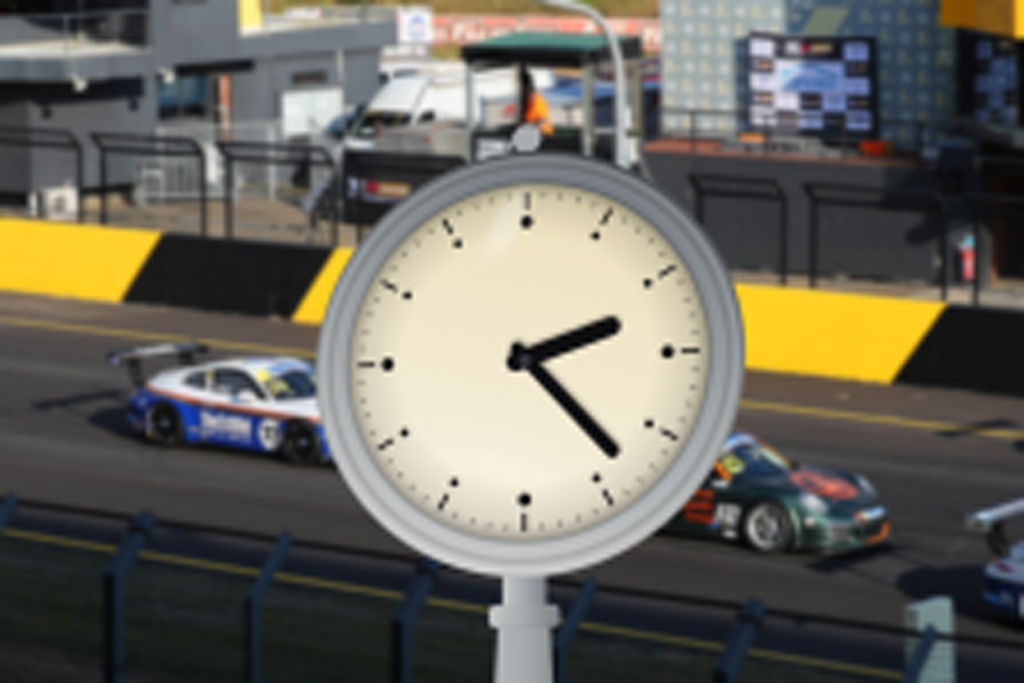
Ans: 2:23
